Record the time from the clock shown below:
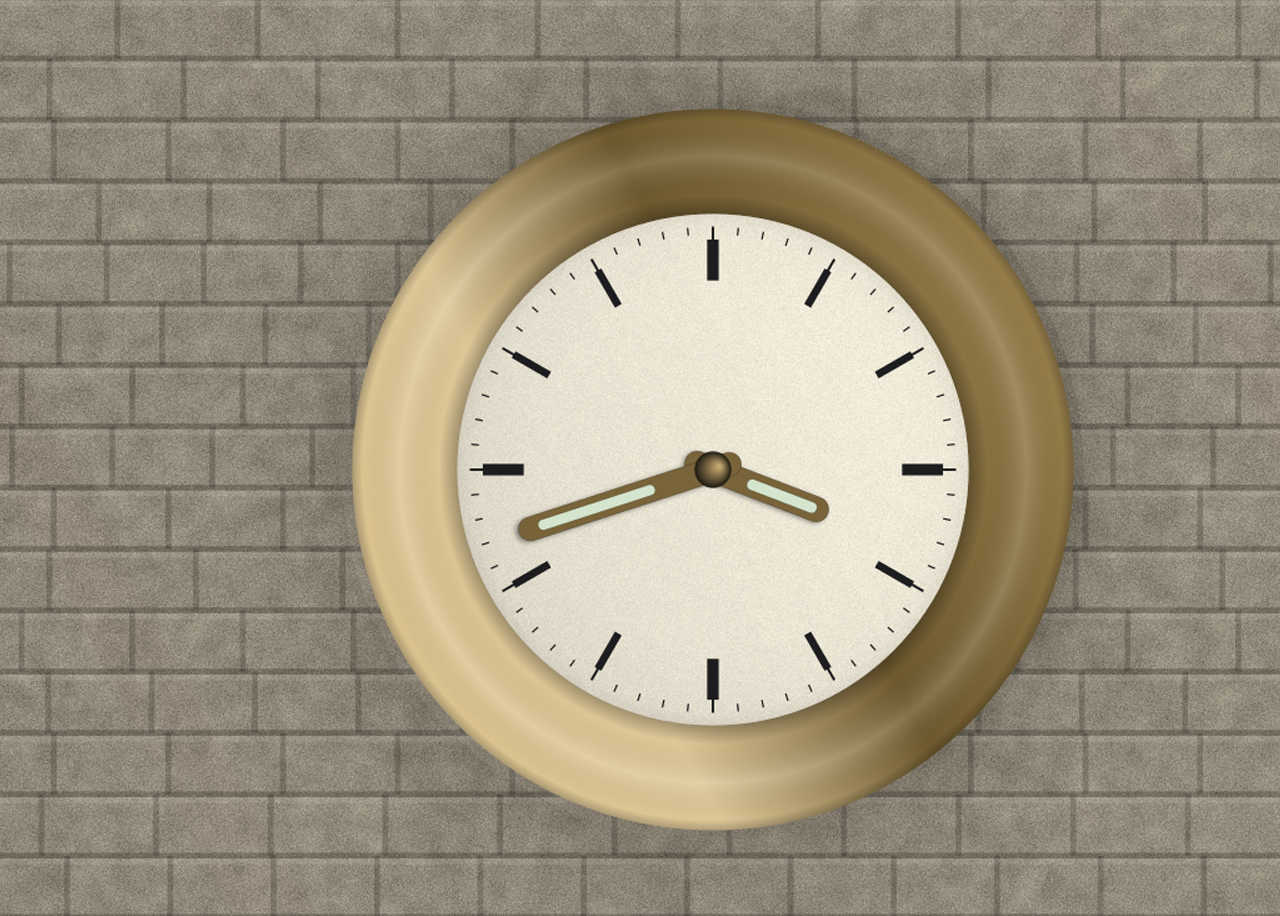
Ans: 3:42
